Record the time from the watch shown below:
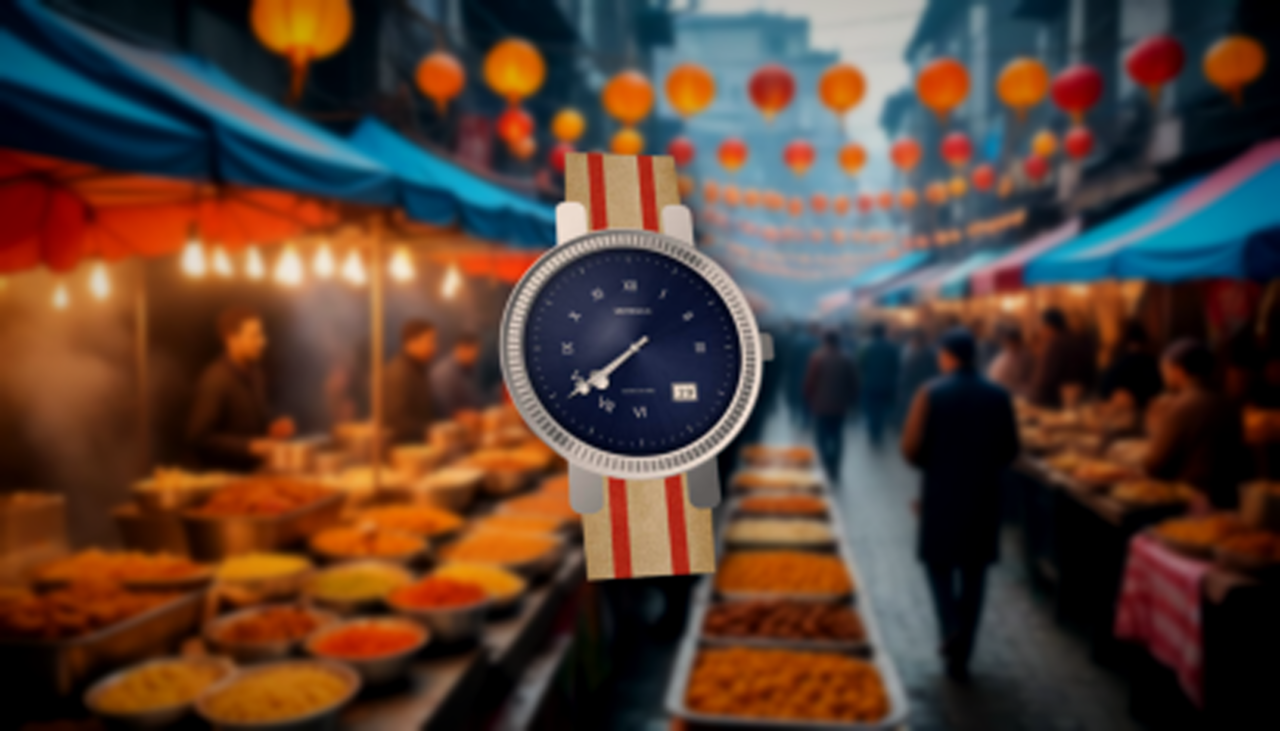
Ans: 7:39
